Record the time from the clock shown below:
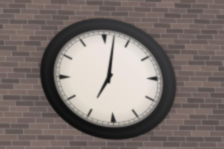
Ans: 7:02
